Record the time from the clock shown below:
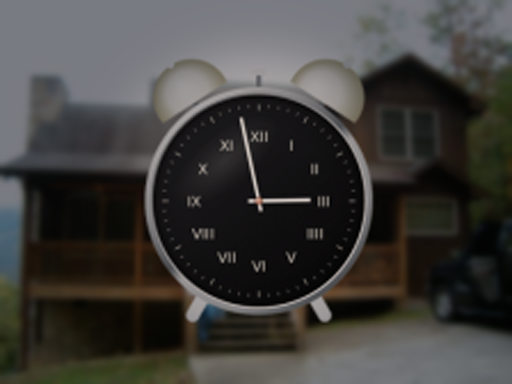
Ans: 2:58
